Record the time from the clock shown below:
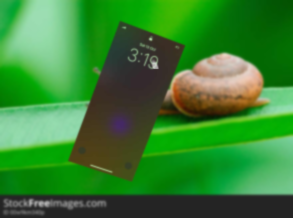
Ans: 3:19
